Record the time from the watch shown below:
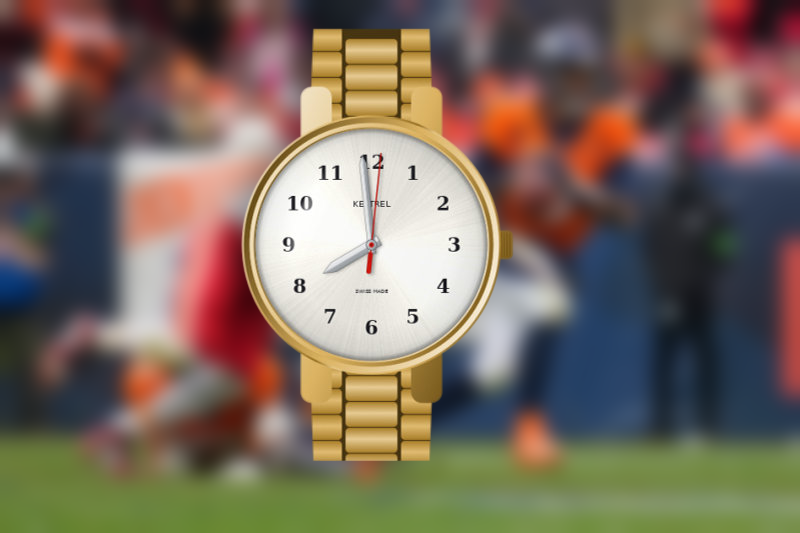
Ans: 7:59:01
